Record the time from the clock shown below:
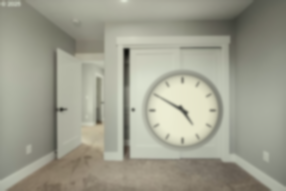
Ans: 4:50
